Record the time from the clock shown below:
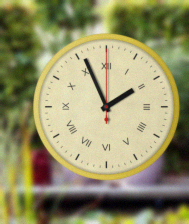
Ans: 1:56:00
